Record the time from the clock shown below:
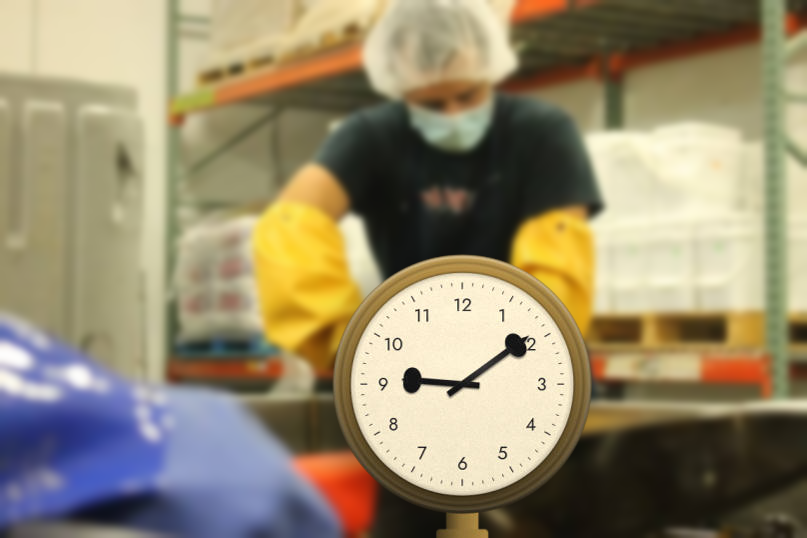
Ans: 9:09
